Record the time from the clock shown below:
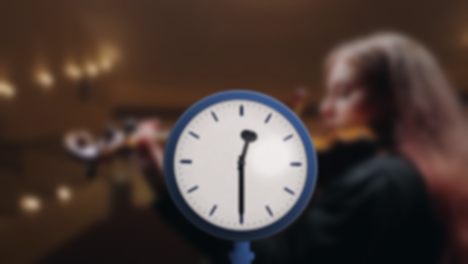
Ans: 12:30
